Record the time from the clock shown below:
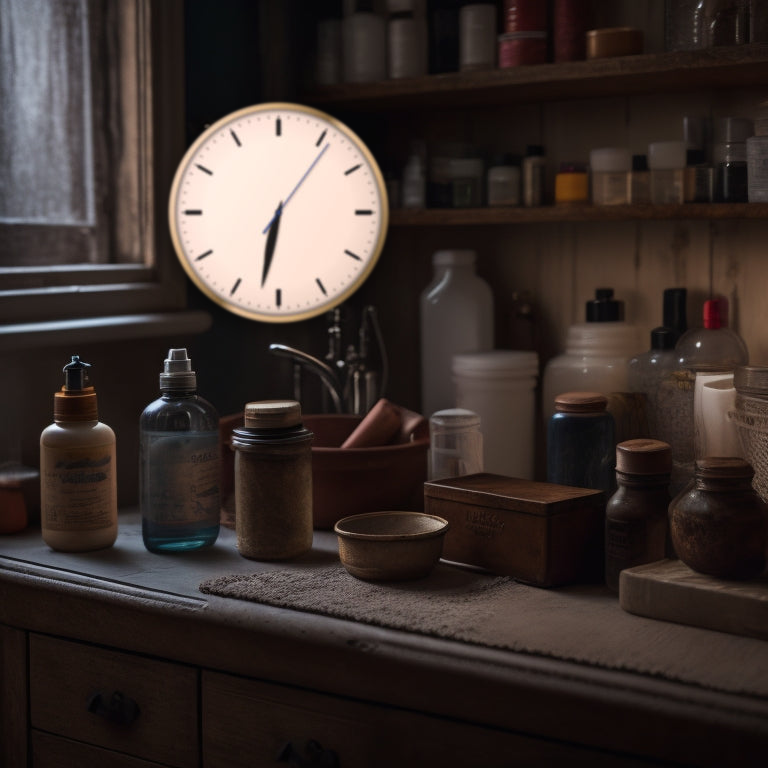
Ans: 6:32:06
